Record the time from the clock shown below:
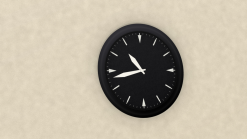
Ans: 10:43
